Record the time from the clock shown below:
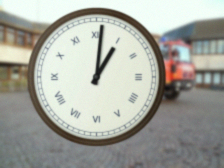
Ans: 1:01
